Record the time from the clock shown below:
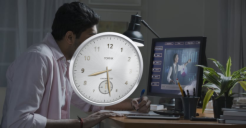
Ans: 8:28
